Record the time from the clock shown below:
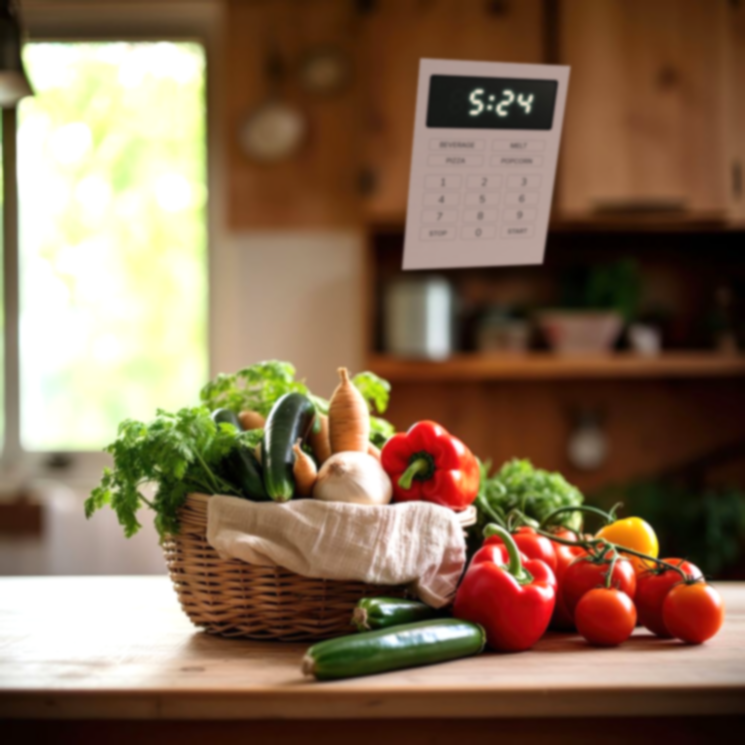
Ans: 5:24
